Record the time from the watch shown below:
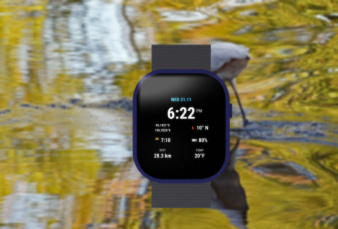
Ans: 6:22
